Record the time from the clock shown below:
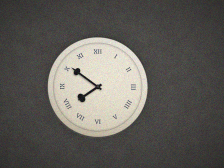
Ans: 7:51
